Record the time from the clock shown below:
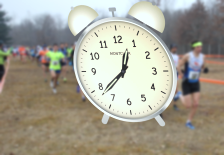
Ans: 12:38
